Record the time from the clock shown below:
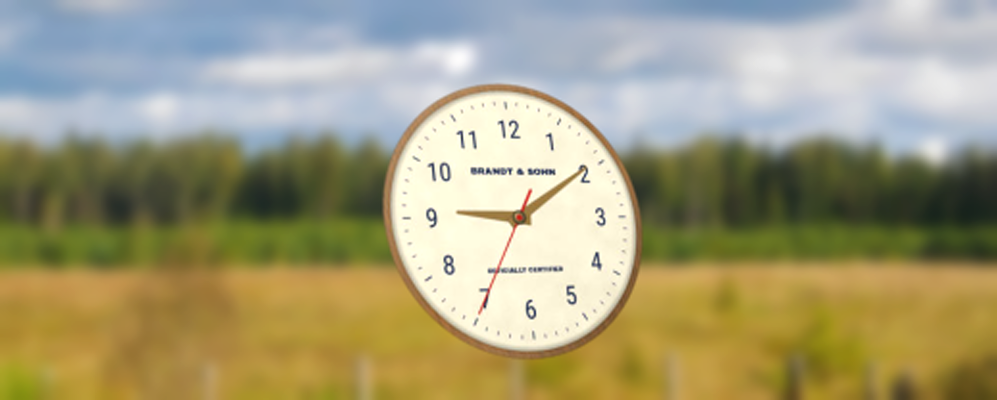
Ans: 9:09:35
